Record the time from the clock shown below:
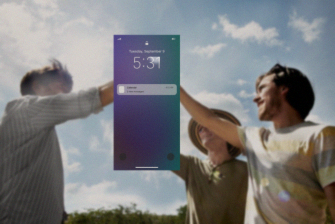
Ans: 5:31
